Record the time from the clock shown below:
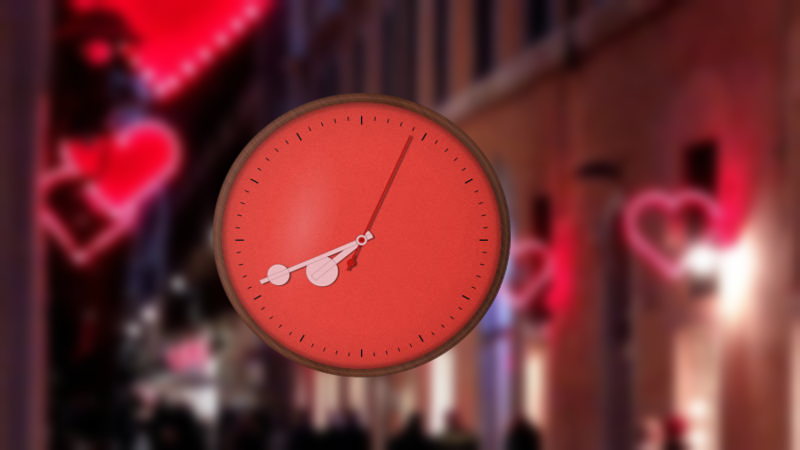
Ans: 7:41:04
